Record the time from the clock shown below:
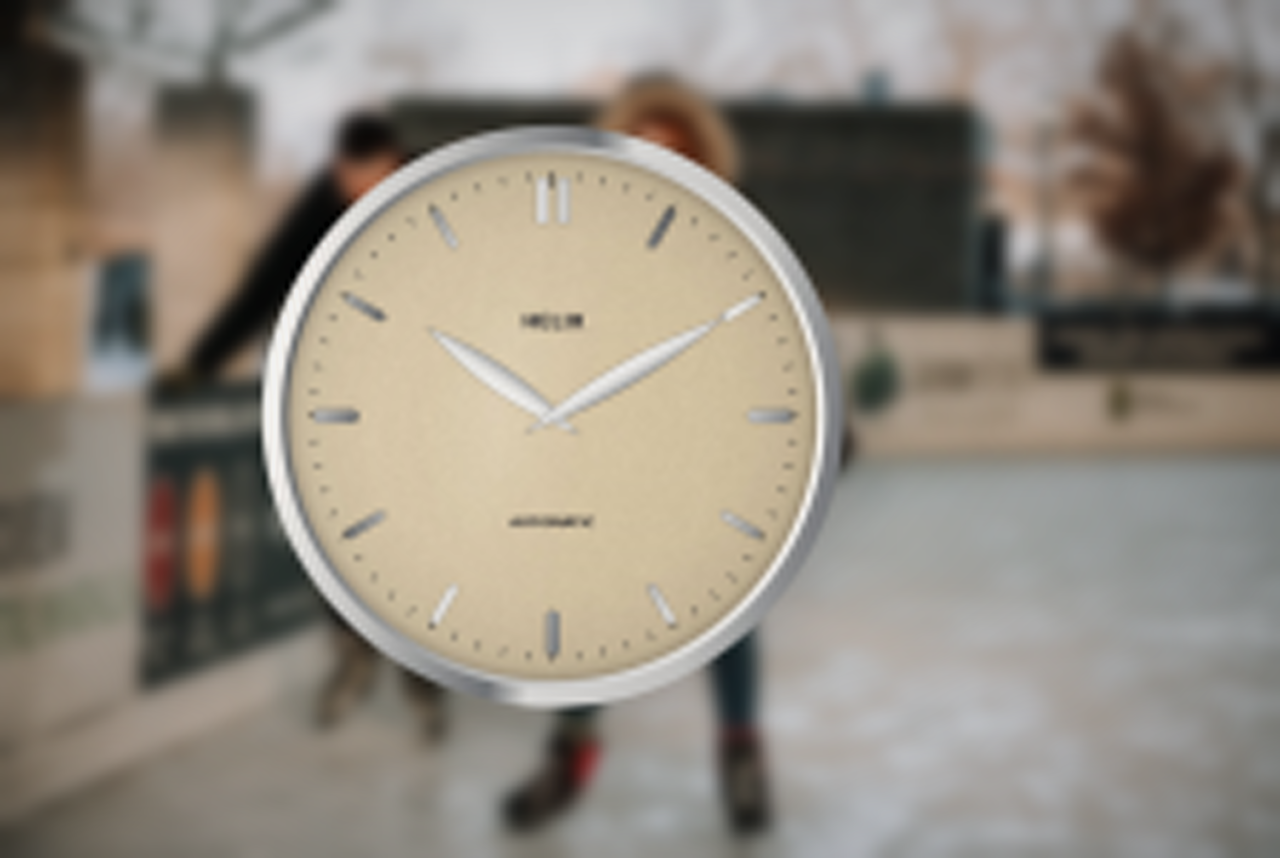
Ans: 10:10
